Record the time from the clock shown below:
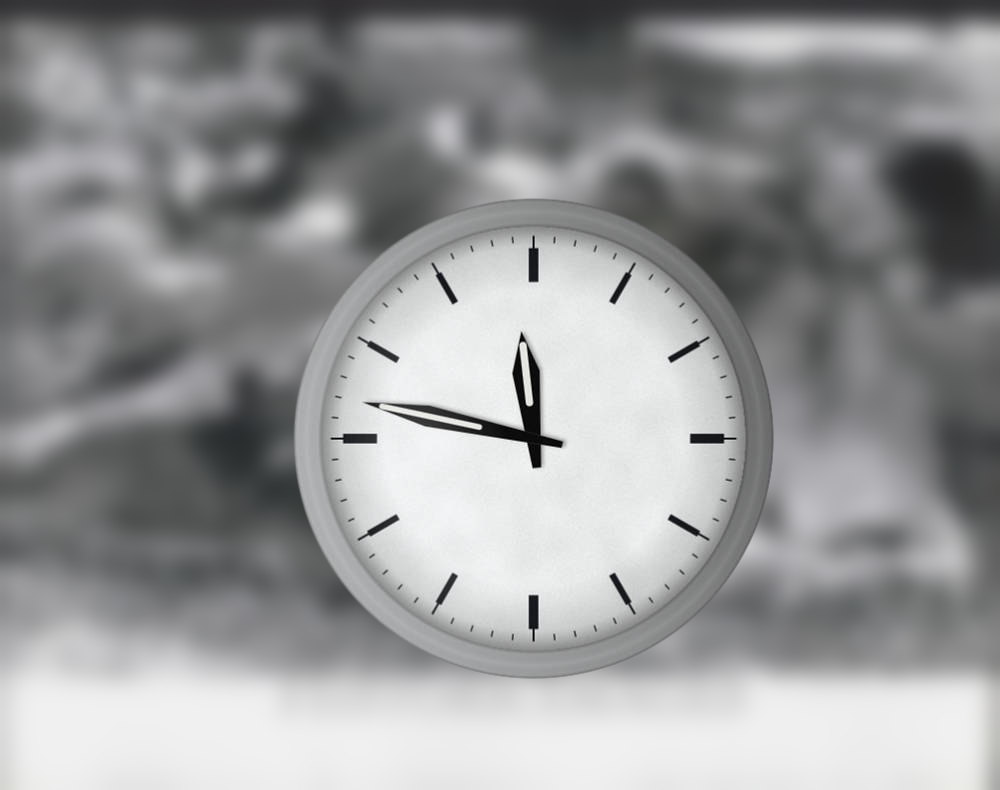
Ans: 11:47
